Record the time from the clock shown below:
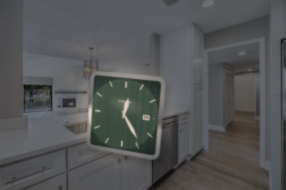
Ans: 12:24
